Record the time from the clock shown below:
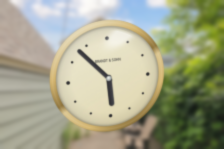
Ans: 5:53
